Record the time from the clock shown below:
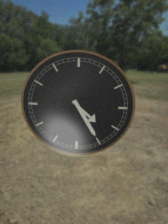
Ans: 4:25
